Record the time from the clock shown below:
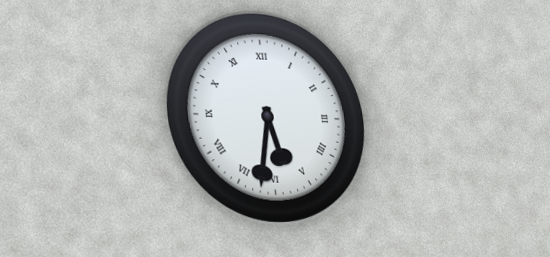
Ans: 5:32
